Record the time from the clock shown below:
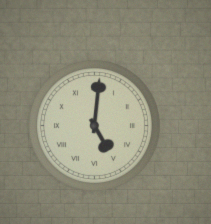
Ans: 5:01
